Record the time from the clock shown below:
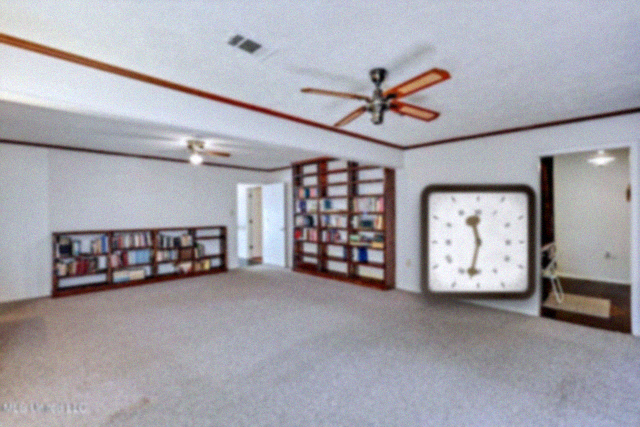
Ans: 11:32
